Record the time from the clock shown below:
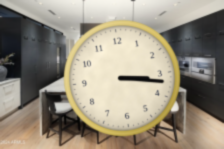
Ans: 3:17
